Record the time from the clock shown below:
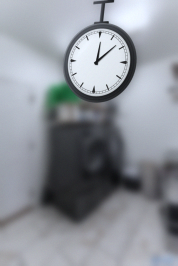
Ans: 12:08
